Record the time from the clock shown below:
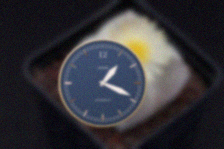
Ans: 1:19
